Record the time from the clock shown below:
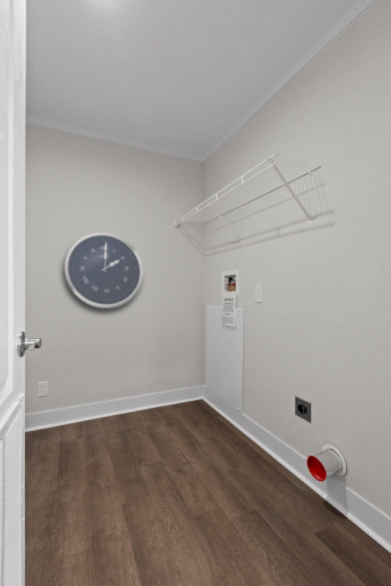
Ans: 2:01
